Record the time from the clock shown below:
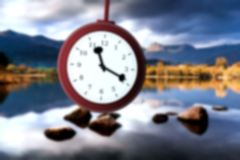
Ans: 11:19
